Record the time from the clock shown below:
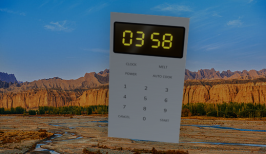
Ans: 3:58
